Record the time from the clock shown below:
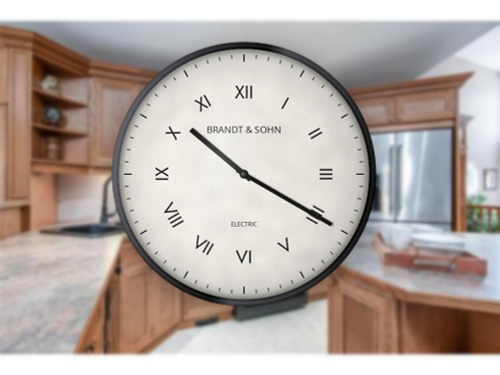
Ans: 10:20
